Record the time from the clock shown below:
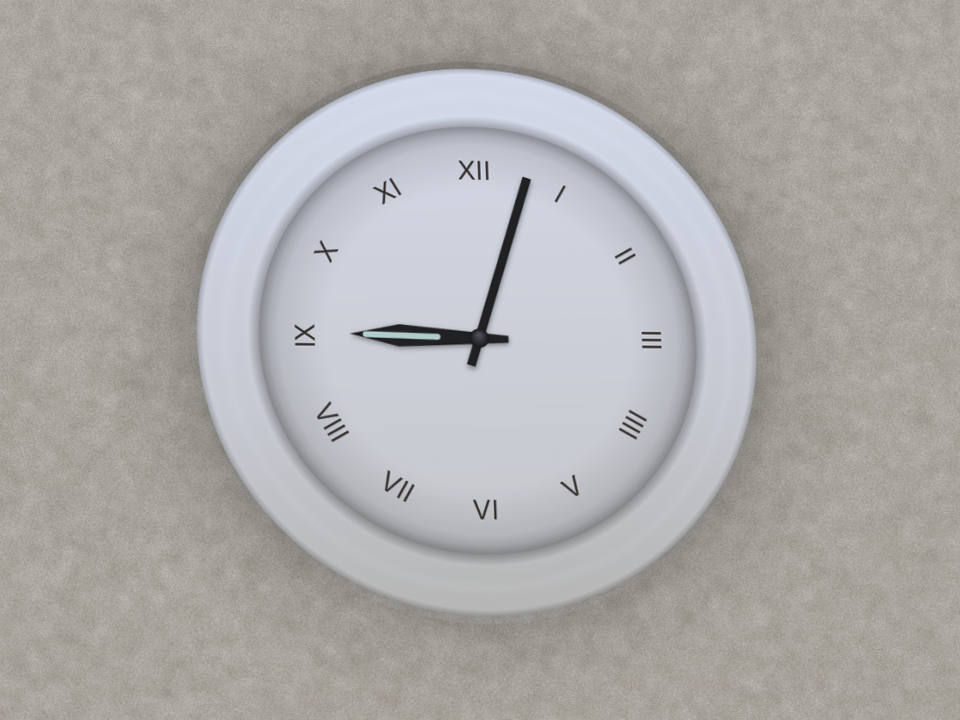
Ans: 9:03
